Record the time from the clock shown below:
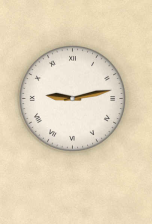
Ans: 9:13
